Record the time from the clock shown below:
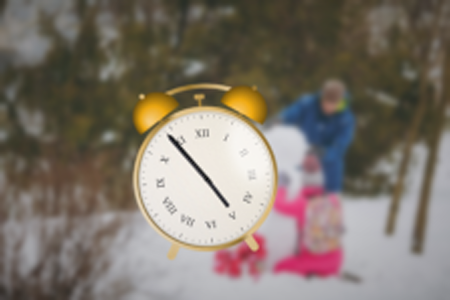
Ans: 4:54
